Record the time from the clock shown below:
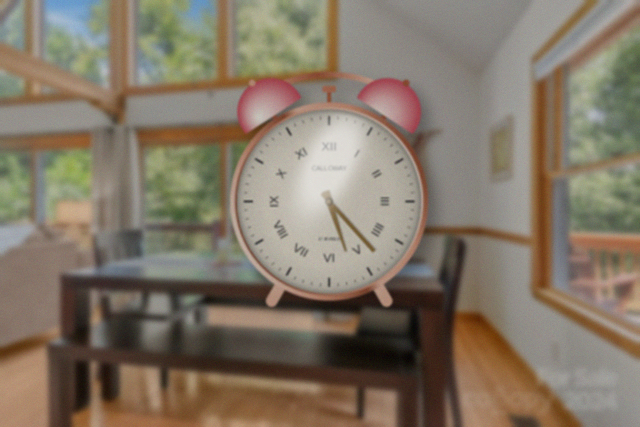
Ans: 5:23
